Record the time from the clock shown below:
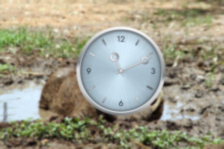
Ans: 11:11
